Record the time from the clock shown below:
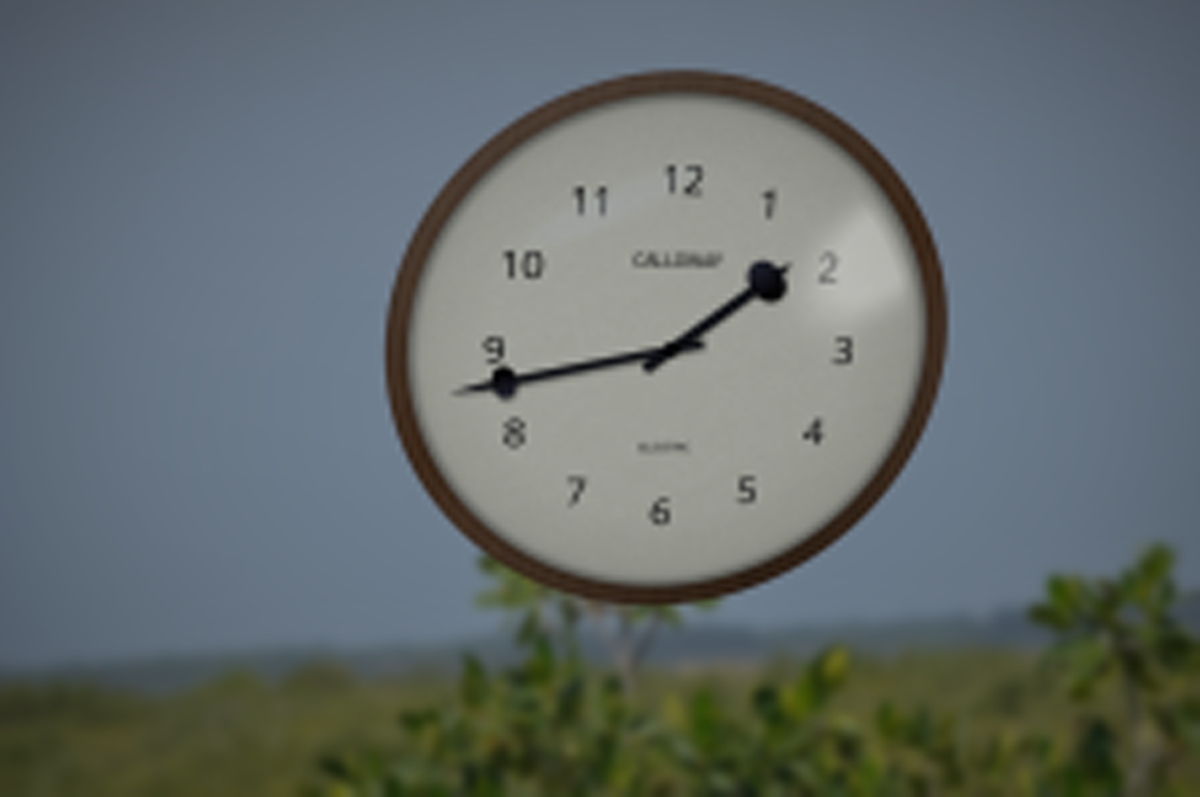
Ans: 1:43
